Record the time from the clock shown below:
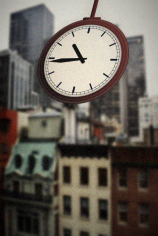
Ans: 10:44
